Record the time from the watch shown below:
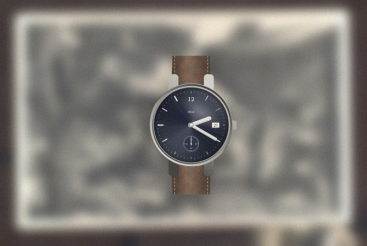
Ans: 2:20
